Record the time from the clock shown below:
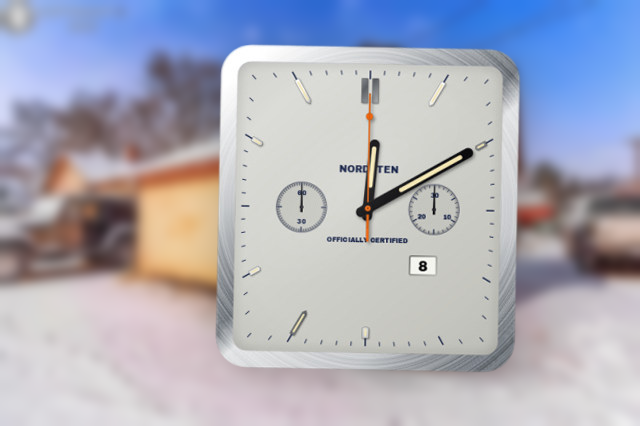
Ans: 12:10
